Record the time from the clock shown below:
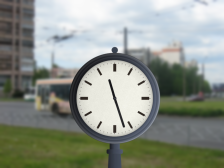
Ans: 11:27
